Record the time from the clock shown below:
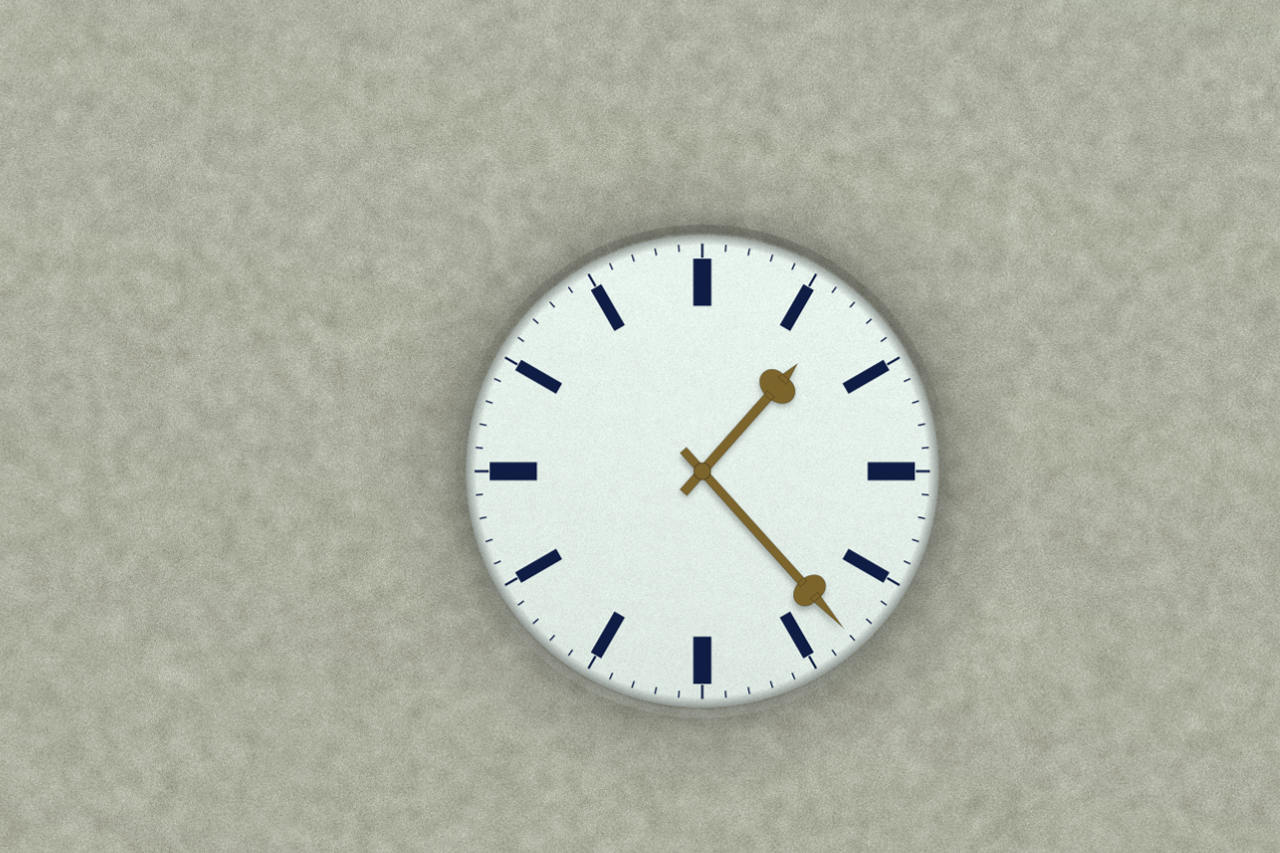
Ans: 1:23
